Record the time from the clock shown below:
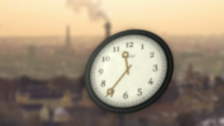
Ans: 11:36
